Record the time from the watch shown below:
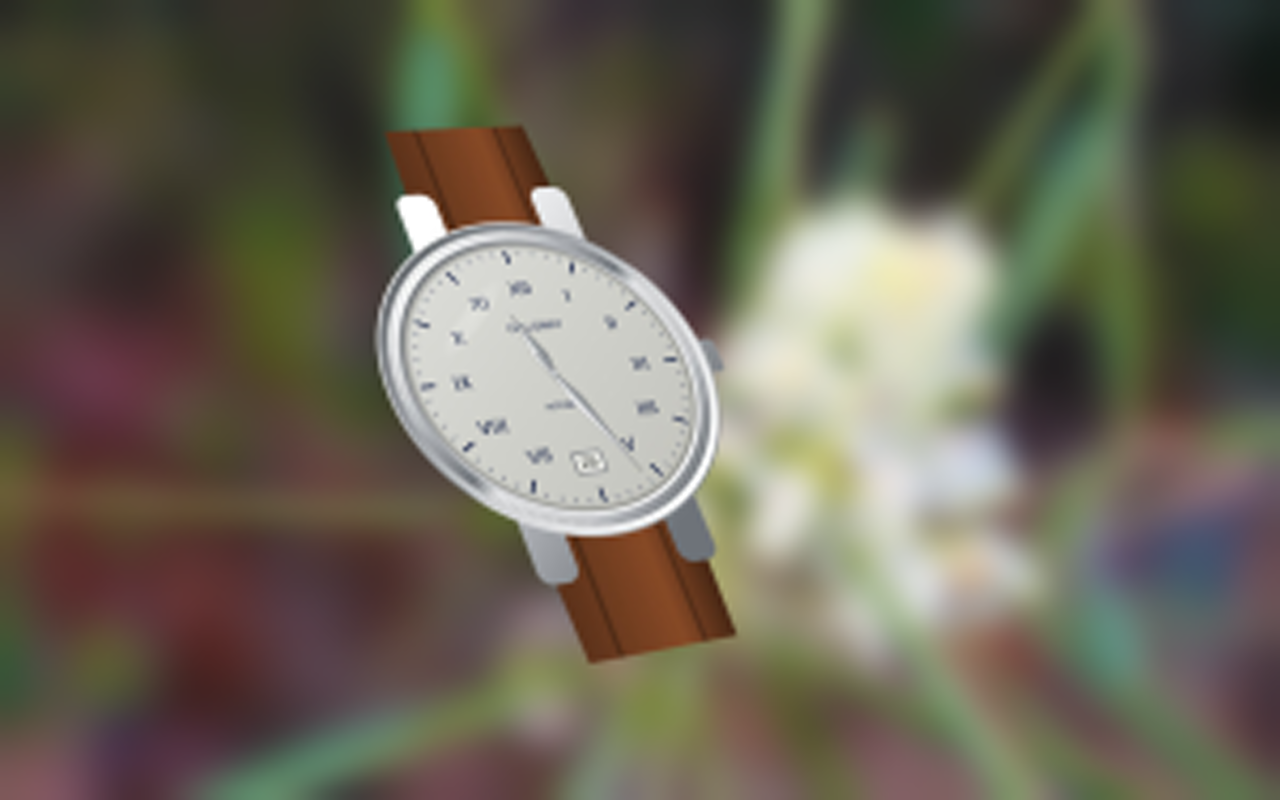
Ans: 11:26
